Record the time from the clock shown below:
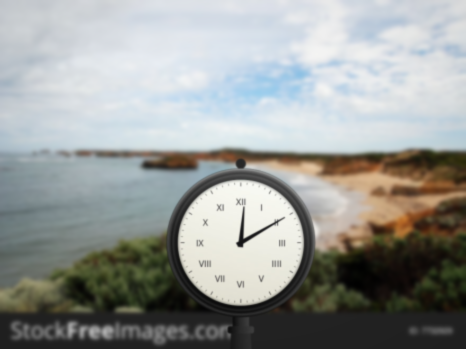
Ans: 12:10
